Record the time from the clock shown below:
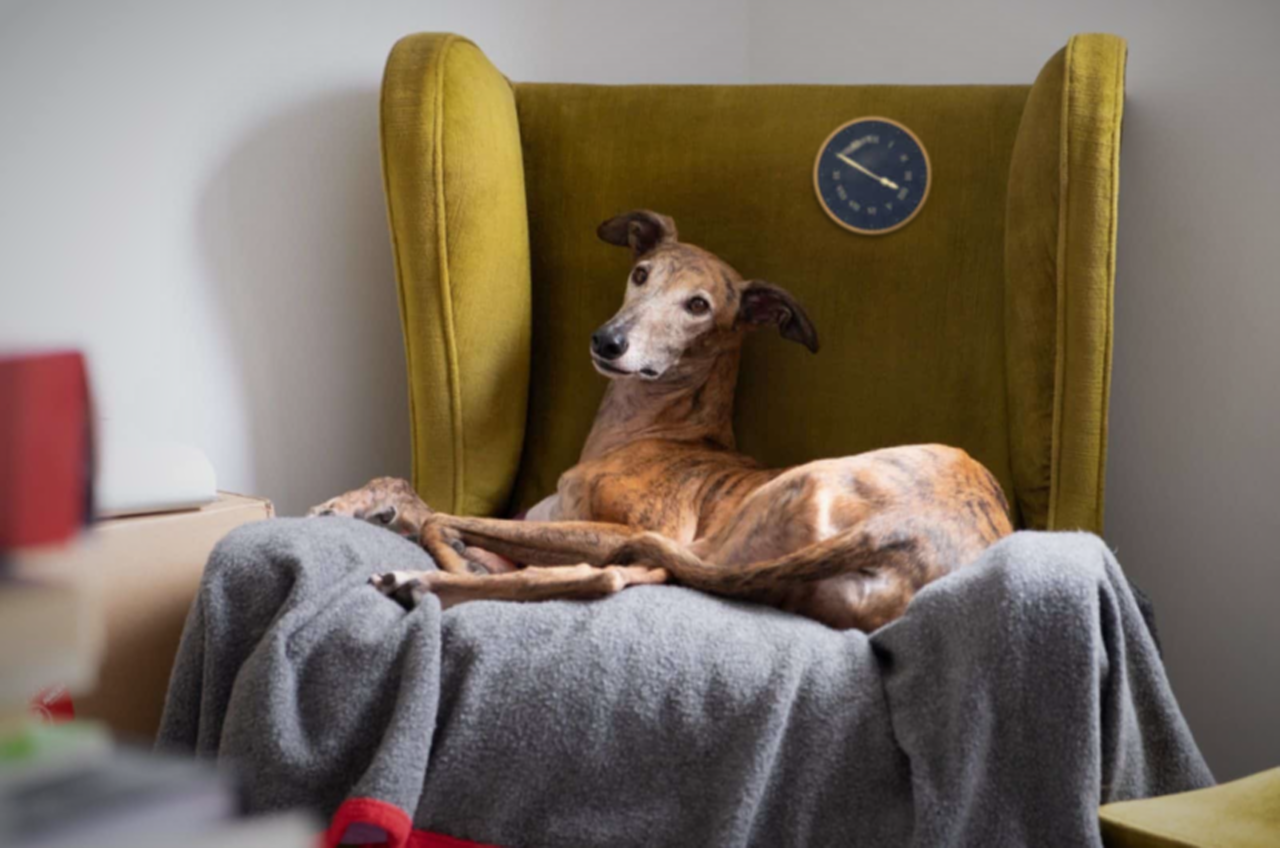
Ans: 3:50
